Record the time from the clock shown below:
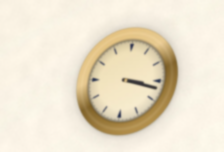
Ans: 3:17
